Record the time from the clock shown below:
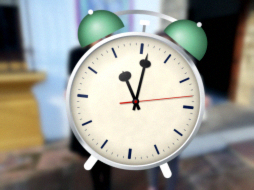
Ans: 11:01:13
